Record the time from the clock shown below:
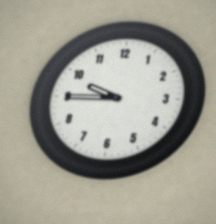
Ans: 9:45
